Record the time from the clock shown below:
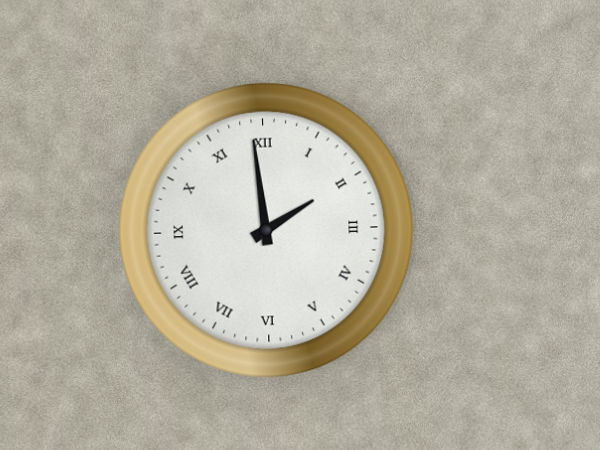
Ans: 1:59
